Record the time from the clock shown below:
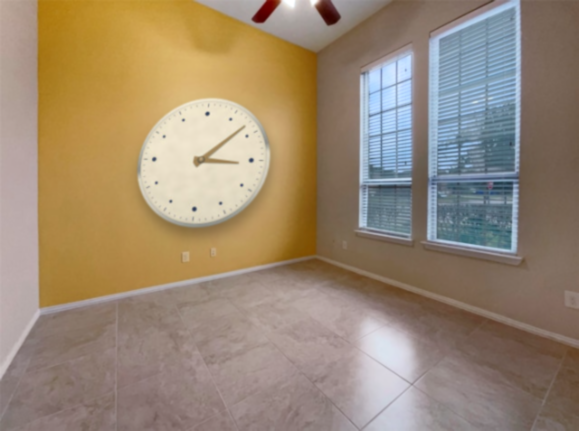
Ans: 3:08
